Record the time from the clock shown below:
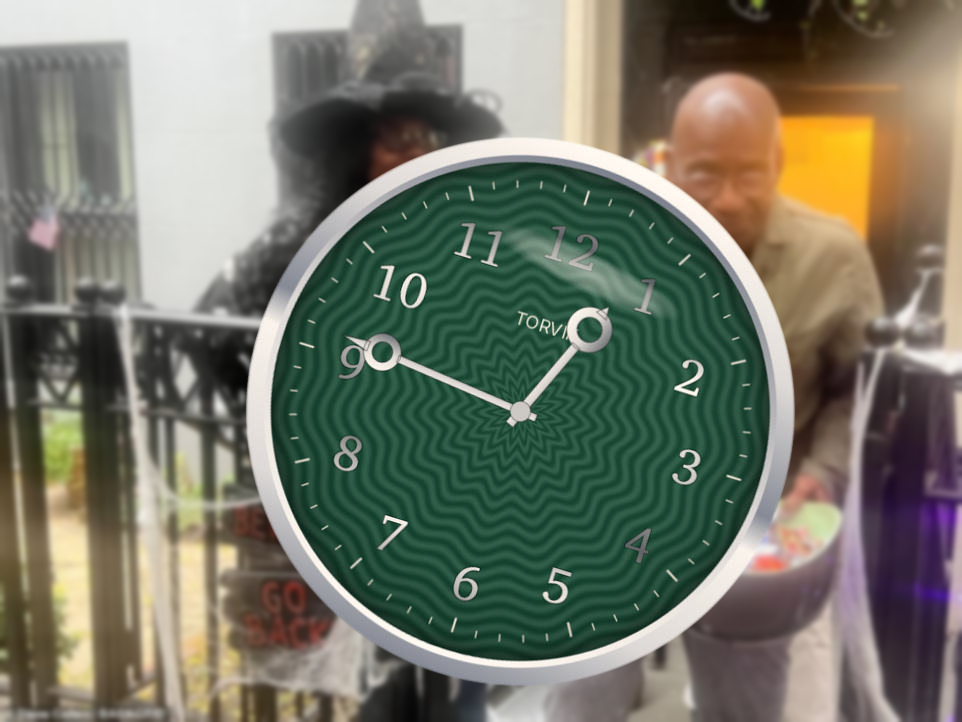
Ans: 12:46
